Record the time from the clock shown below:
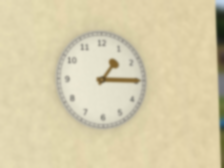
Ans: 1:15
